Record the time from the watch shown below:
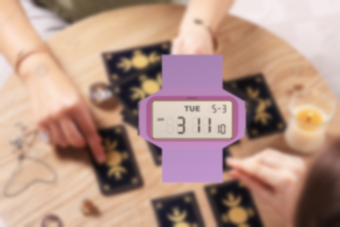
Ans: 3:11
